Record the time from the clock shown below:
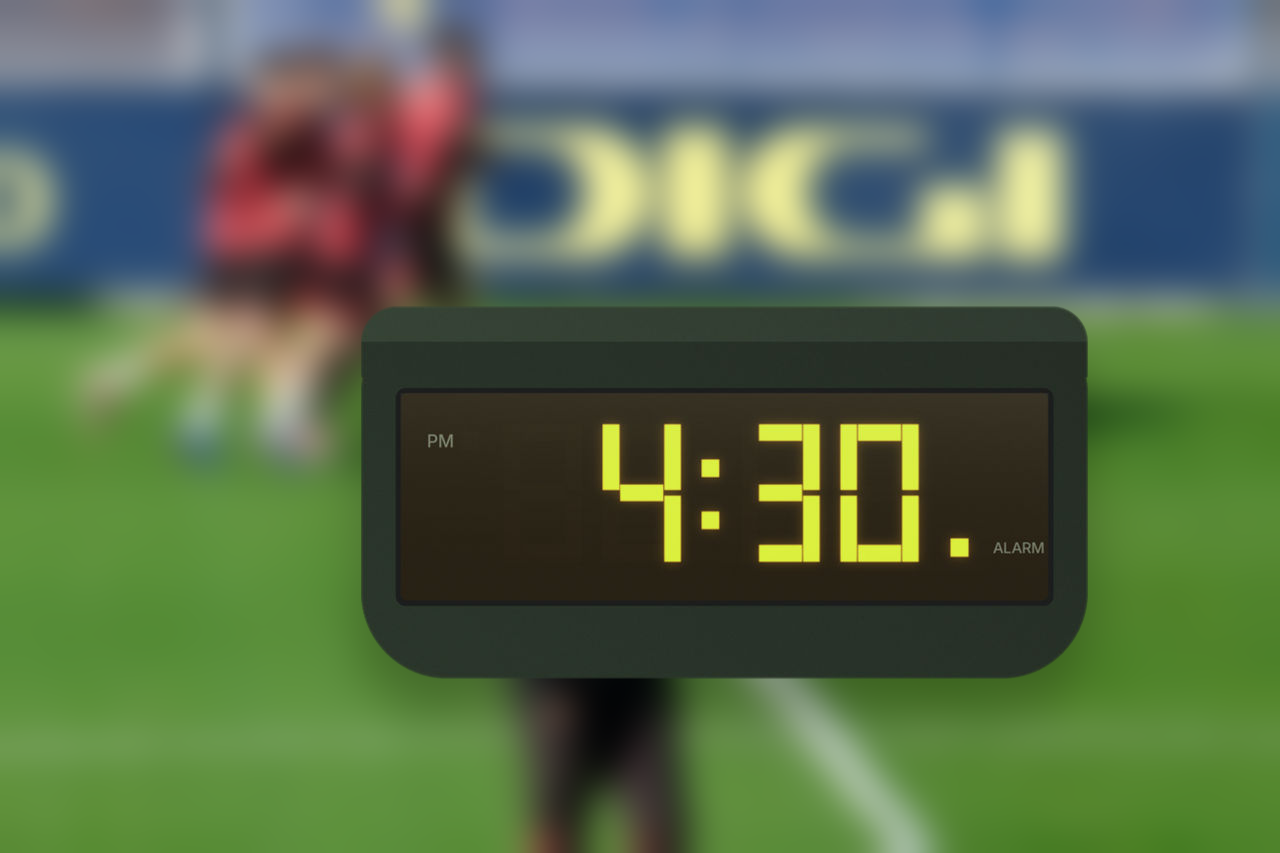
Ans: 4:30
